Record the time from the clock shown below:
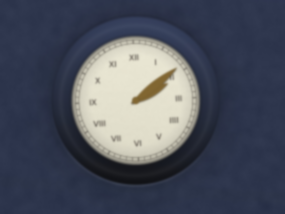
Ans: 2:09
